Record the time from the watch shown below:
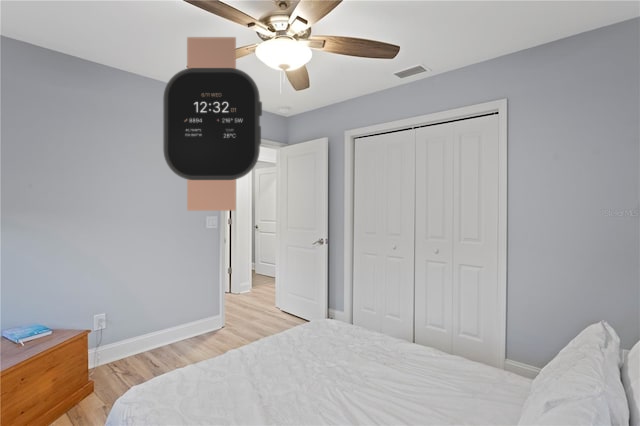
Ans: 12:32
